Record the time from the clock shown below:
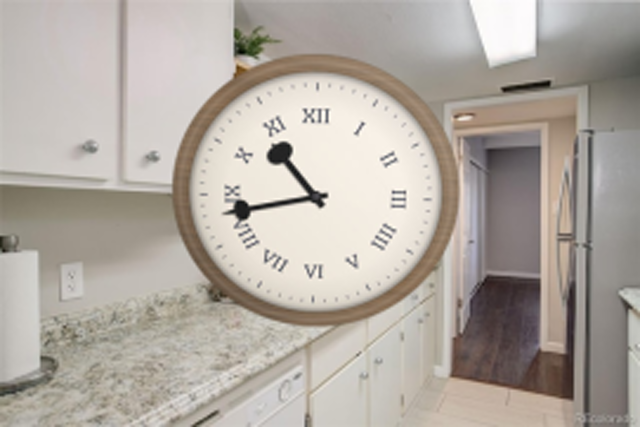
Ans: 10:43
